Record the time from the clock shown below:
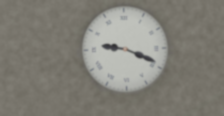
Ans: 9:19
